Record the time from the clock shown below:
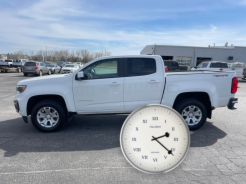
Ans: 2:22
